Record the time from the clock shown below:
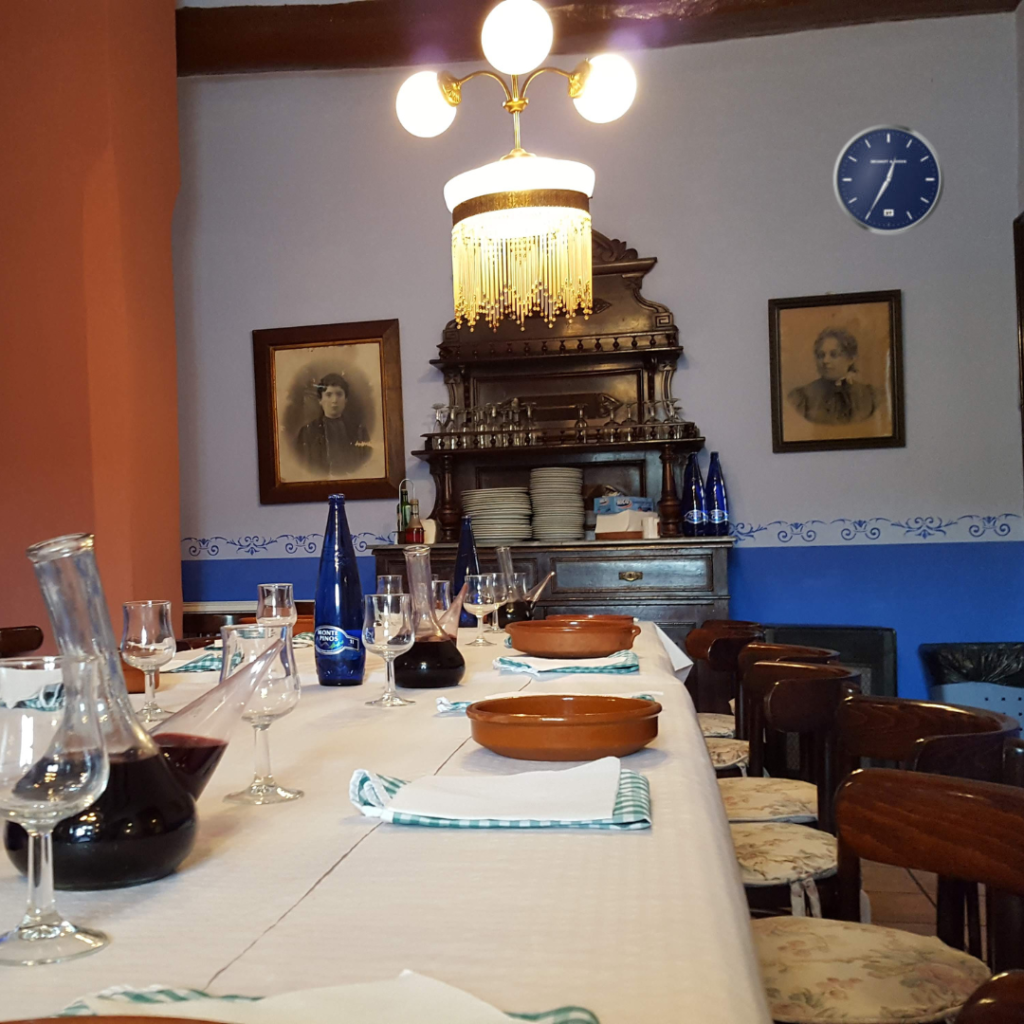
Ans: 12:35
